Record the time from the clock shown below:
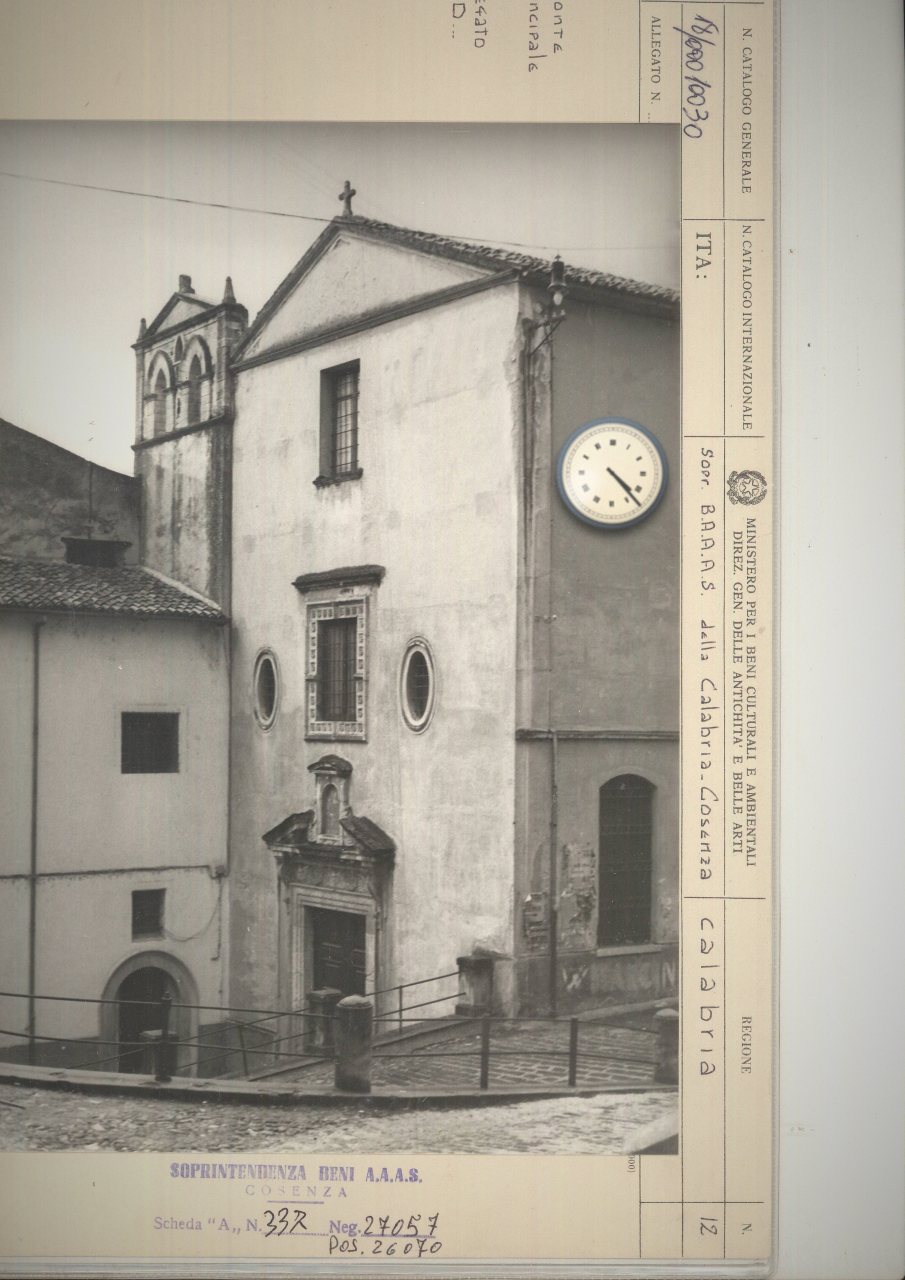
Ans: 4:23
